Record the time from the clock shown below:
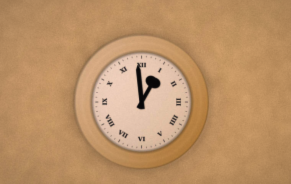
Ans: 12:59
